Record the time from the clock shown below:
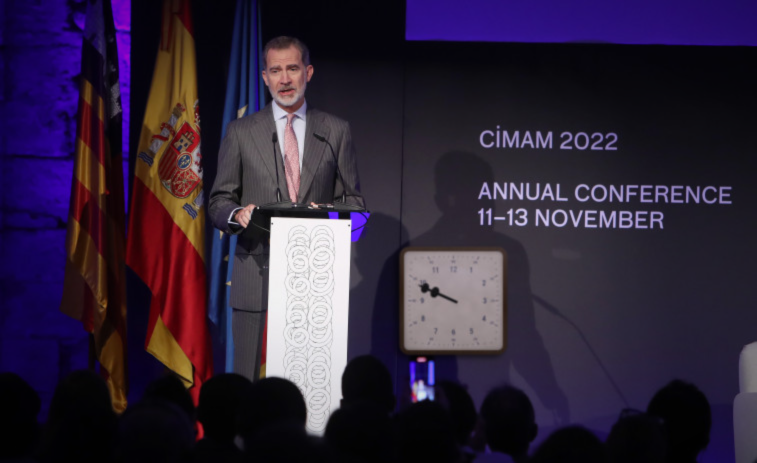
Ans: 9:49
